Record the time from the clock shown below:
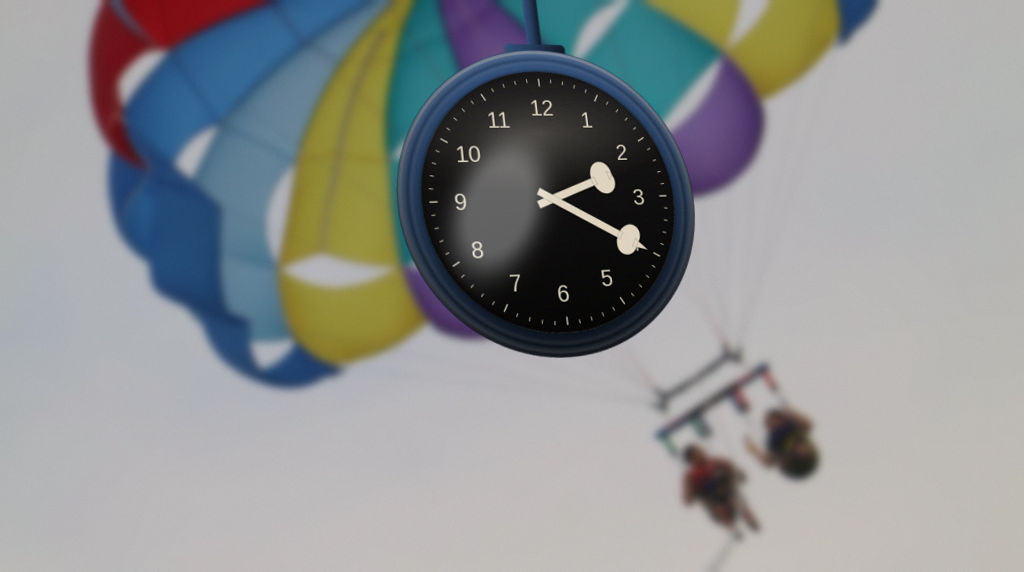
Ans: 2:20
